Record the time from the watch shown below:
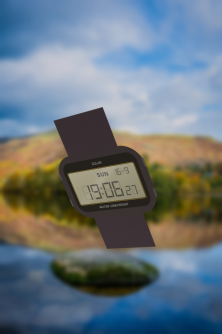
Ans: 19:06:27
